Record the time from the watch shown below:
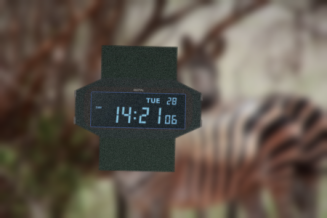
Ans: 14:21:06
